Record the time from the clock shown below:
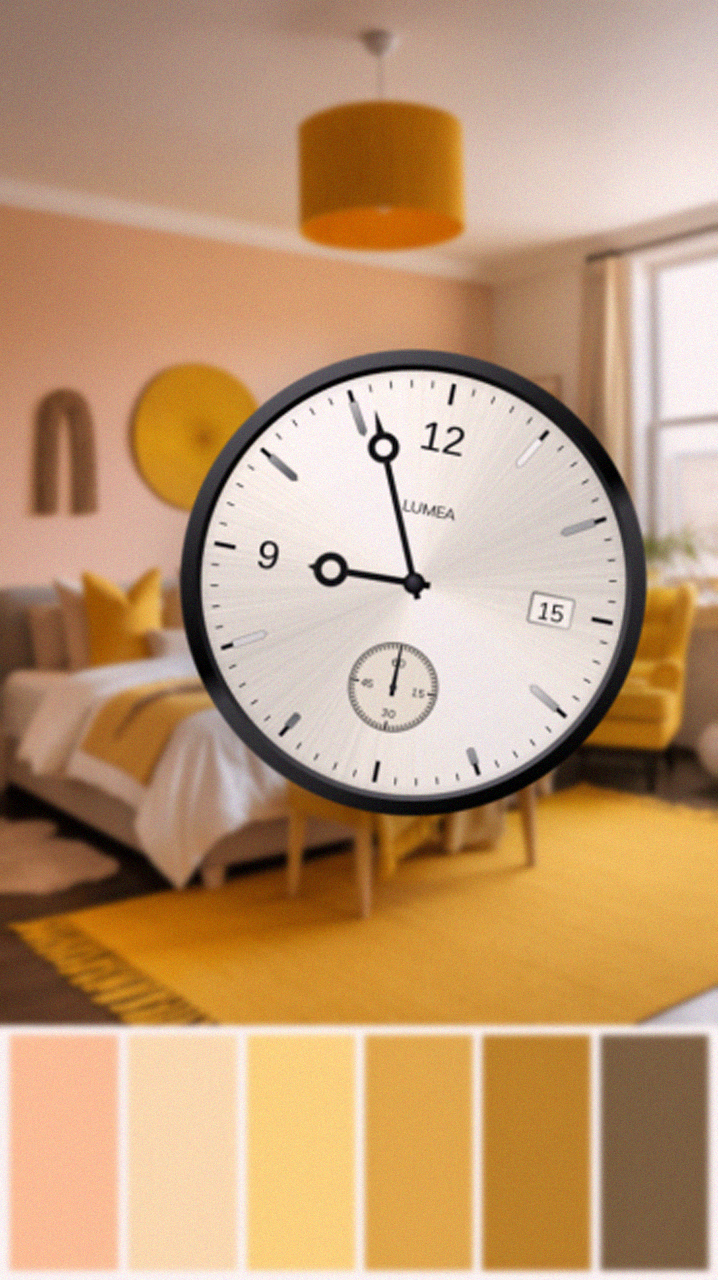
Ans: 8:56
